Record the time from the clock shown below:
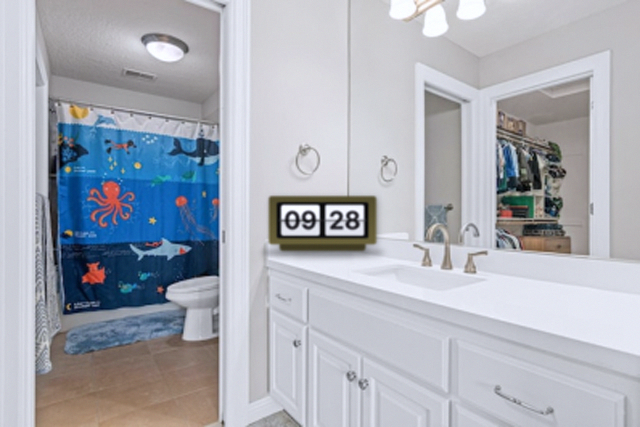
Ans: 9:28
